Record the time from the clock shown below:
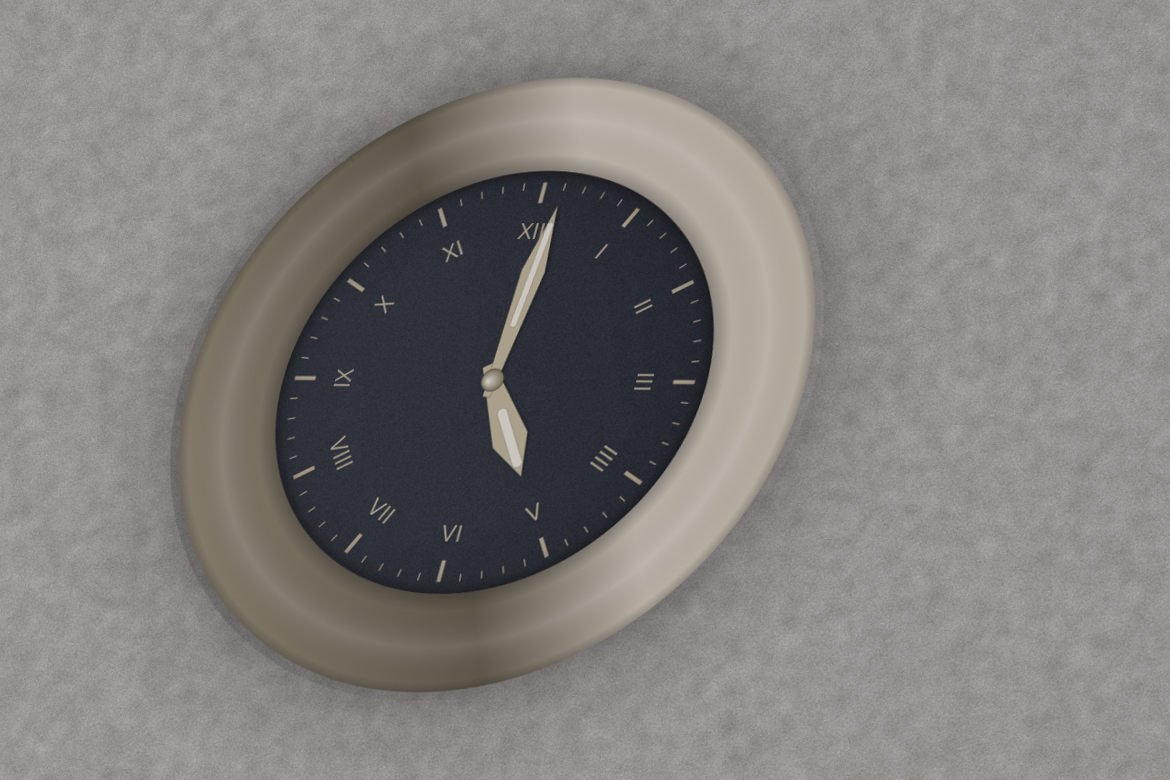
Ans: 5:01
